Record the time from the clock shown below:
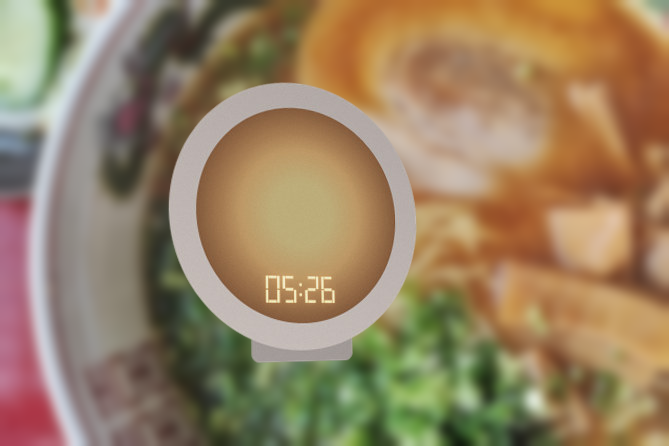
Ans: 5:26
